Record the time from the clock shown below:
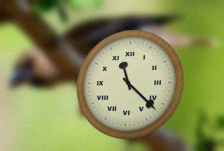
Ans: 11:22
